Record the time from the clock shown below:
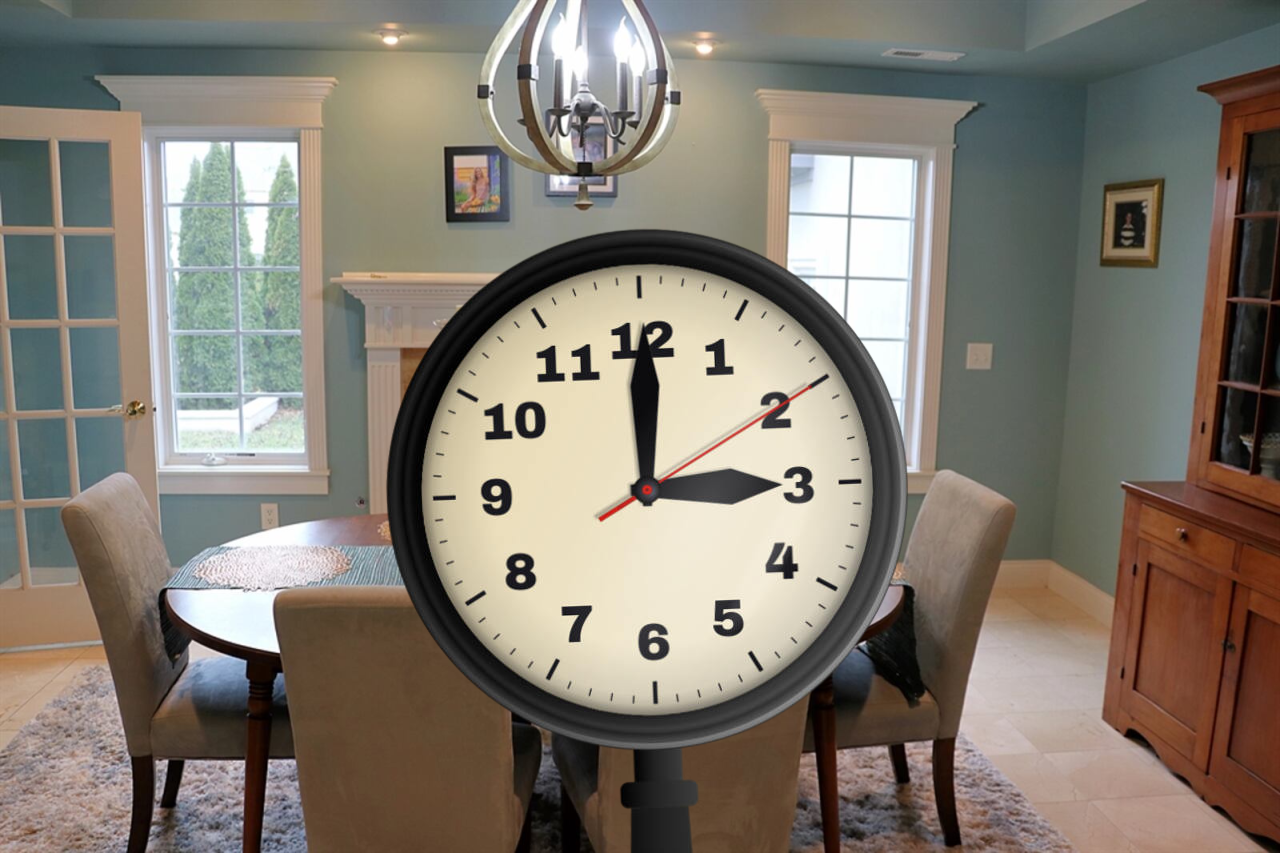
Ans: 3:00:10
